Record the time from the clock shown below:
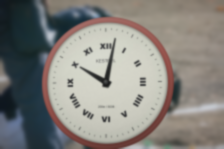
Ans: 10:02
